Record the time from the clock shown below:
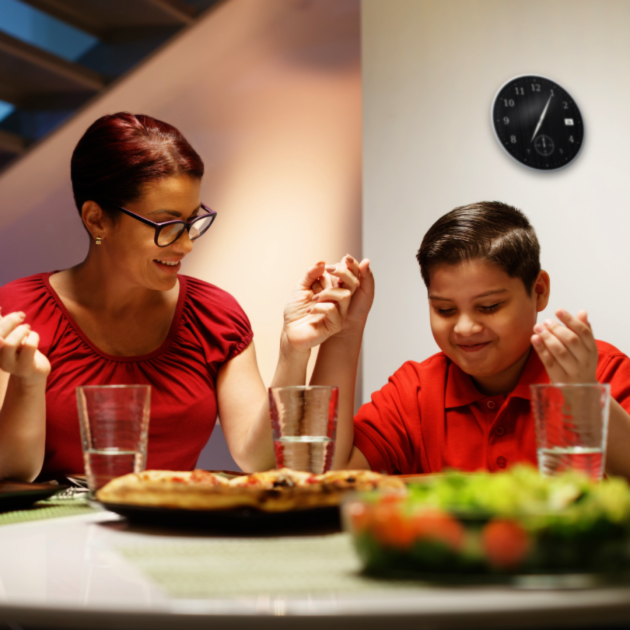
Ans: 7:05
